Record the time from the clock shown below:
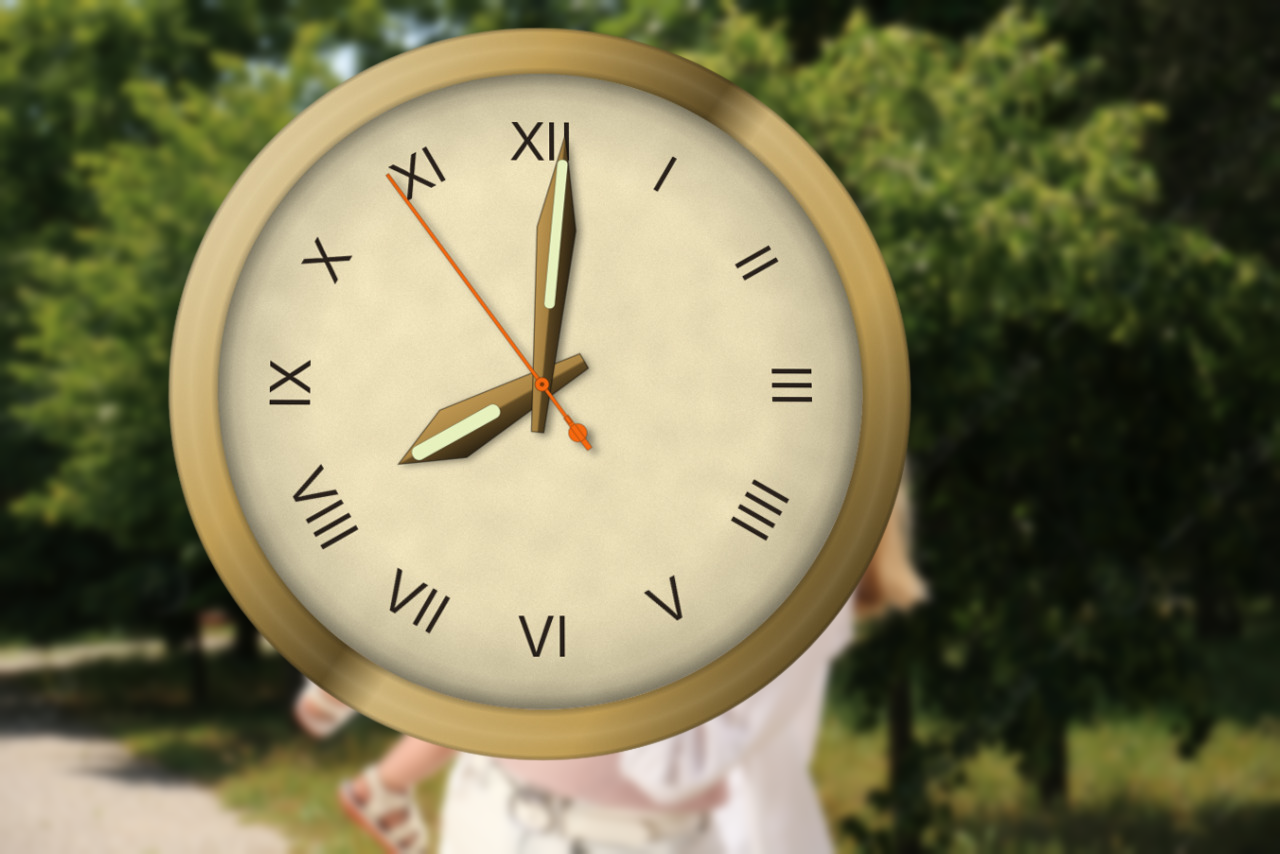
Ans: 8:00:54
